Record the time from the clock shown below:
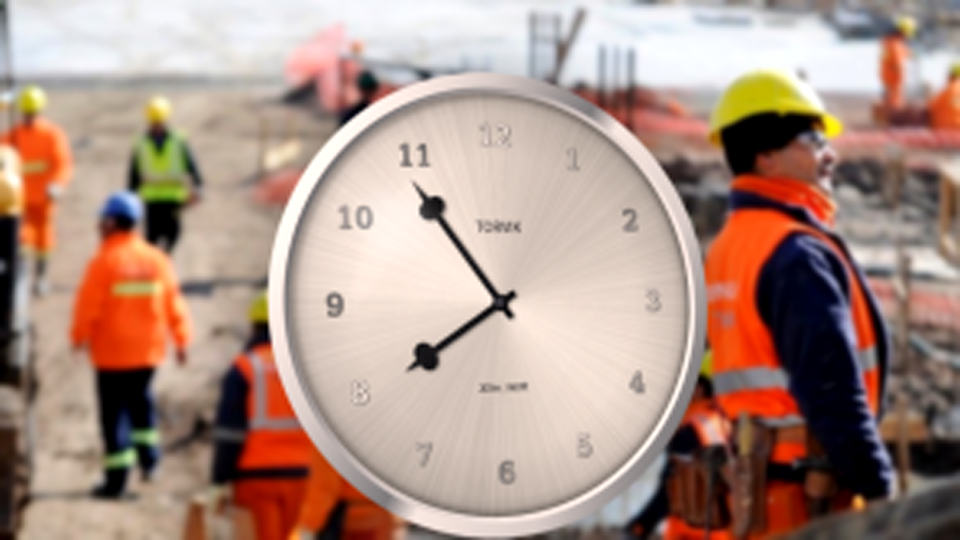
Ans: 7:54
